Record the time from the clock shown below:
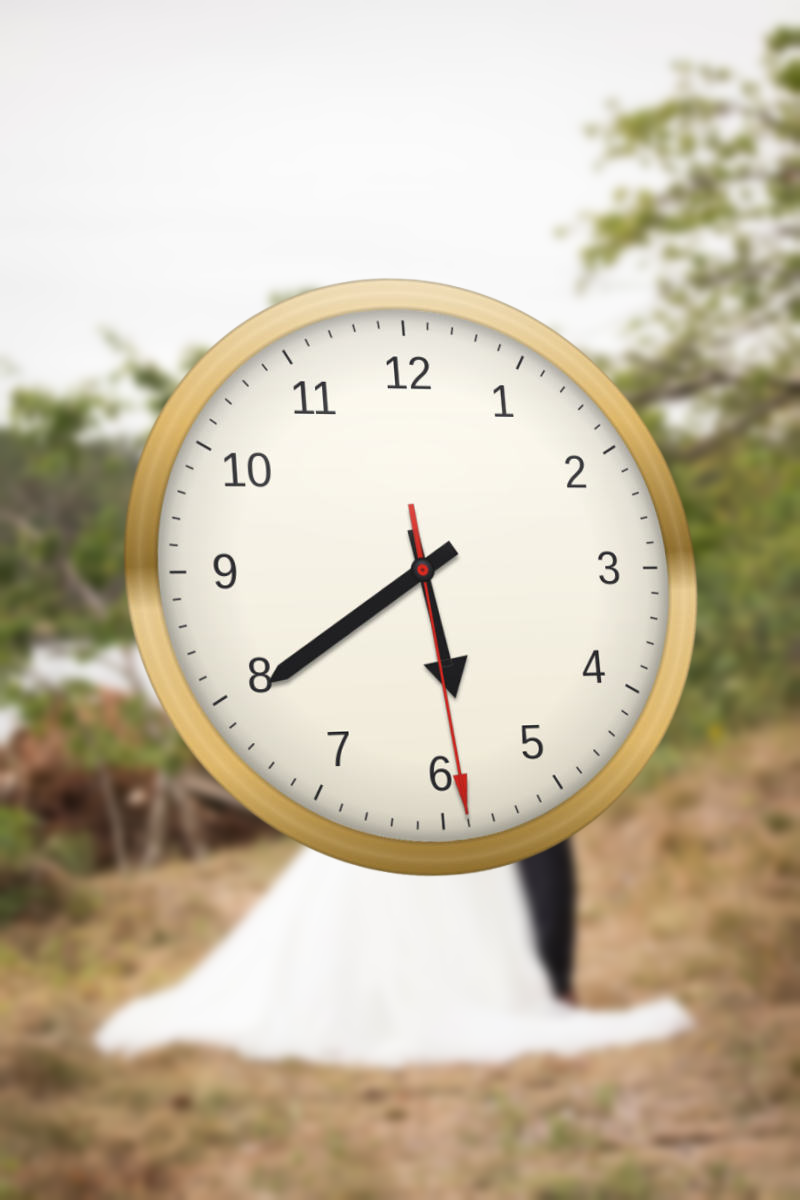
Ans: 5:39:29
